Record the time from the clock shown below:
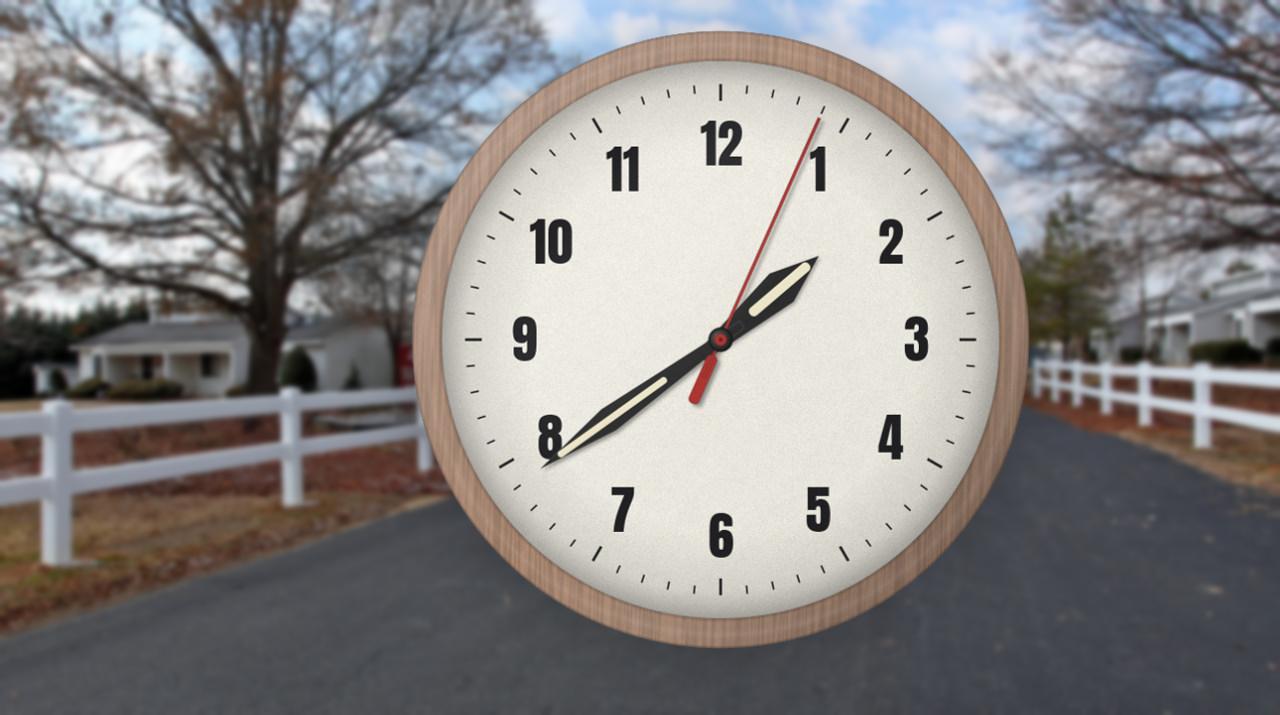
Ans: 1:39:04
